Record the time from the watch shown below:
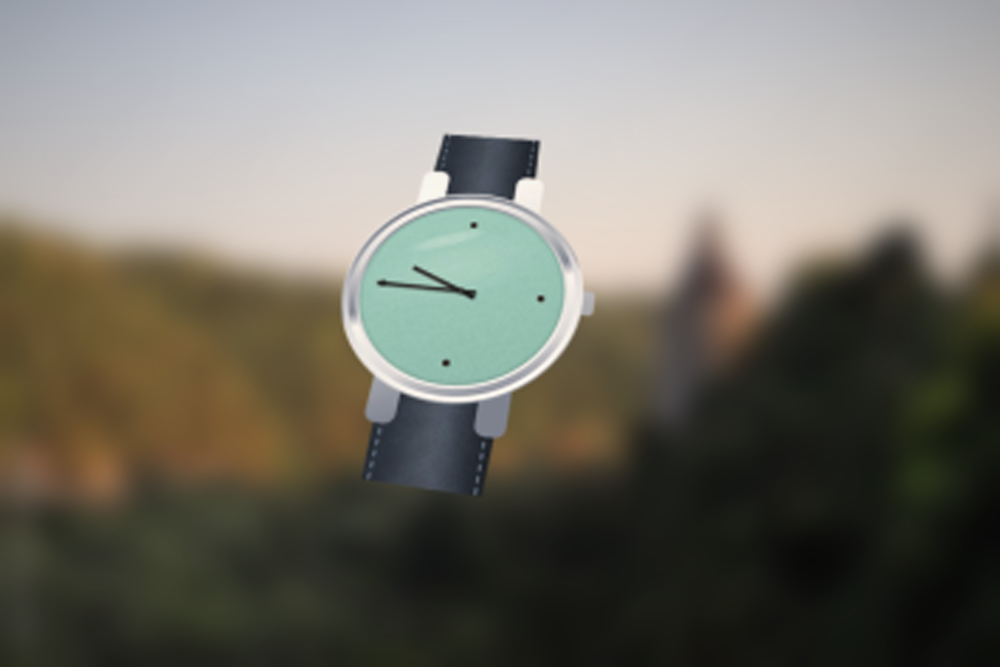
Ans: 9:45
